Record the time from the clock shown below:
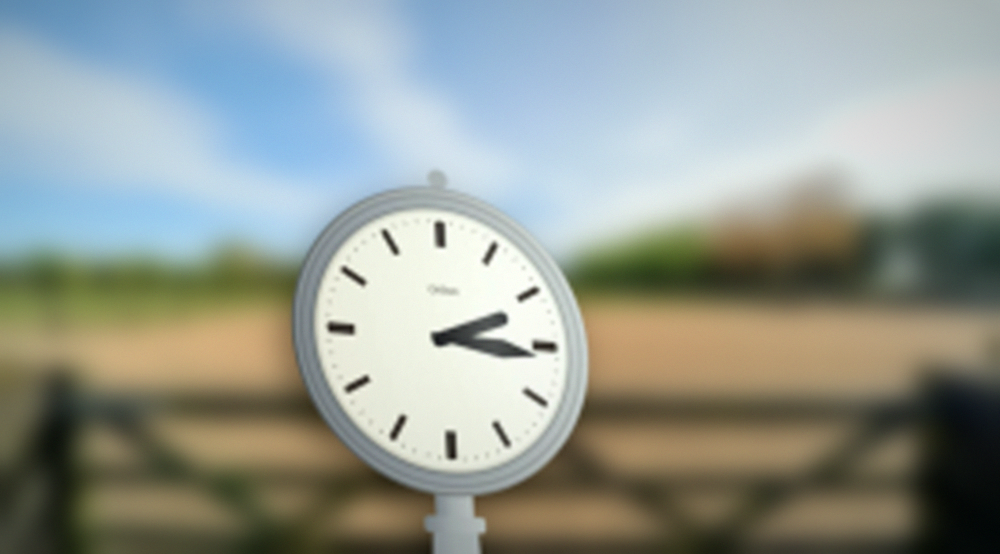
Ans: 2:16
